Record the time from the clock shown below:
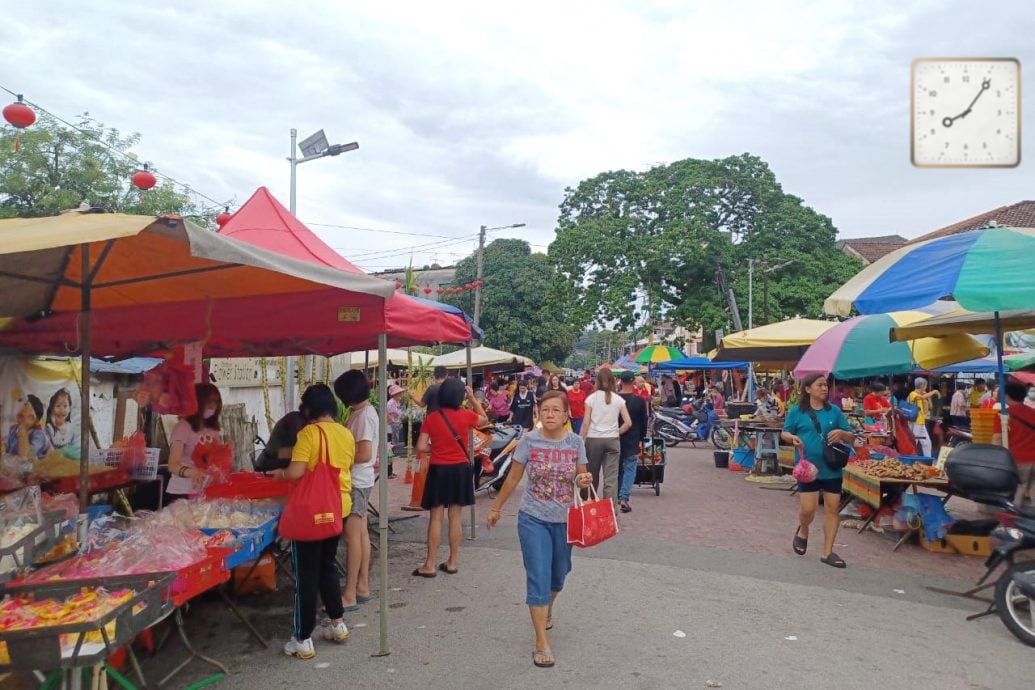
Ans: 8:06
